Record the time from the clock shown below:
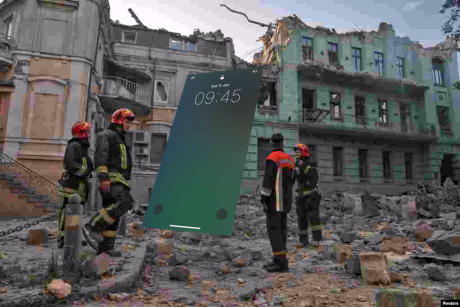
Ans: 9:45
